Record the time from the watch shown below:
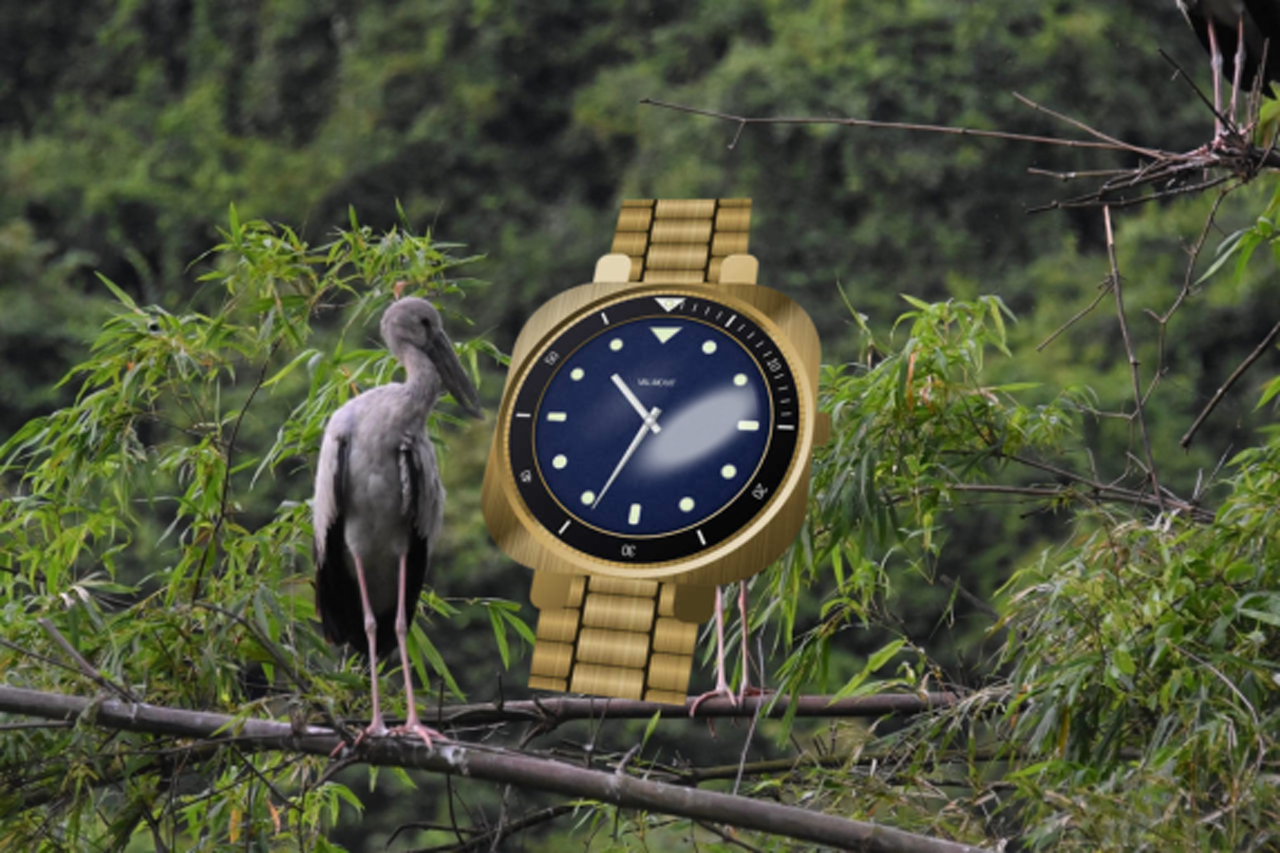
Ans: 10:34
